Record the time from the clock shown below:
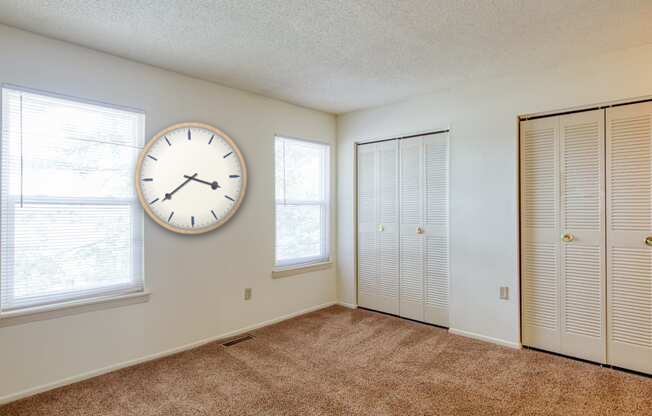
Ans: 3:39
